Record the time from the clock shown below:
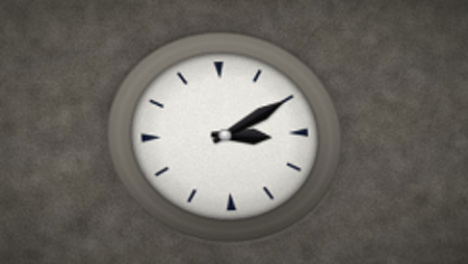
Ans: 3:10
